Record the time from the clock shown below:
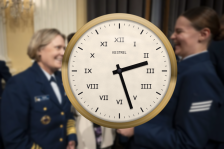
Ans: 2:27
